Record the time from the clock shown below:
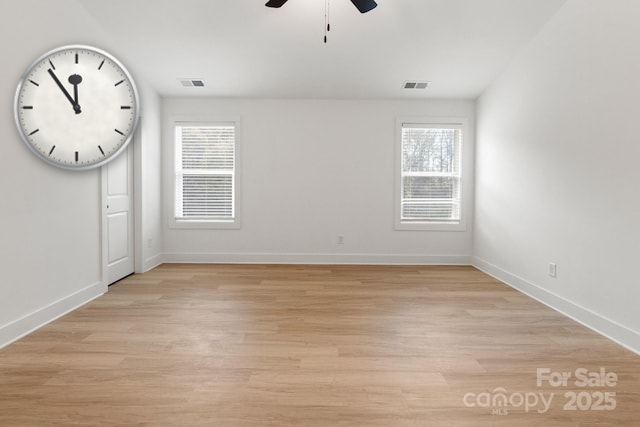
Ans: 11:54
